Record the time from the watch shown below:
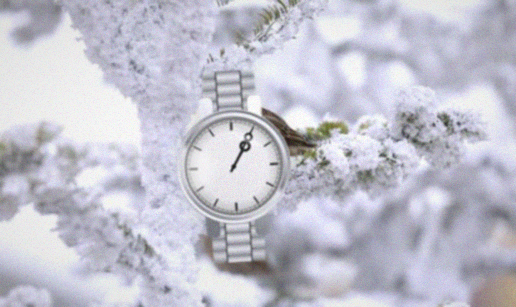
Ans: 1:05
